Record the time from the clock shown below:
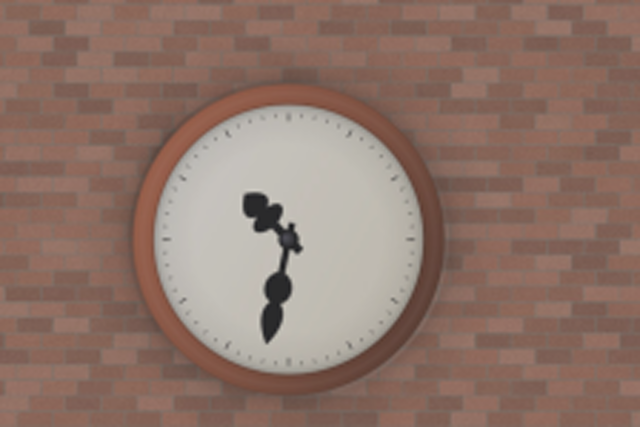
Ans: 10:32
